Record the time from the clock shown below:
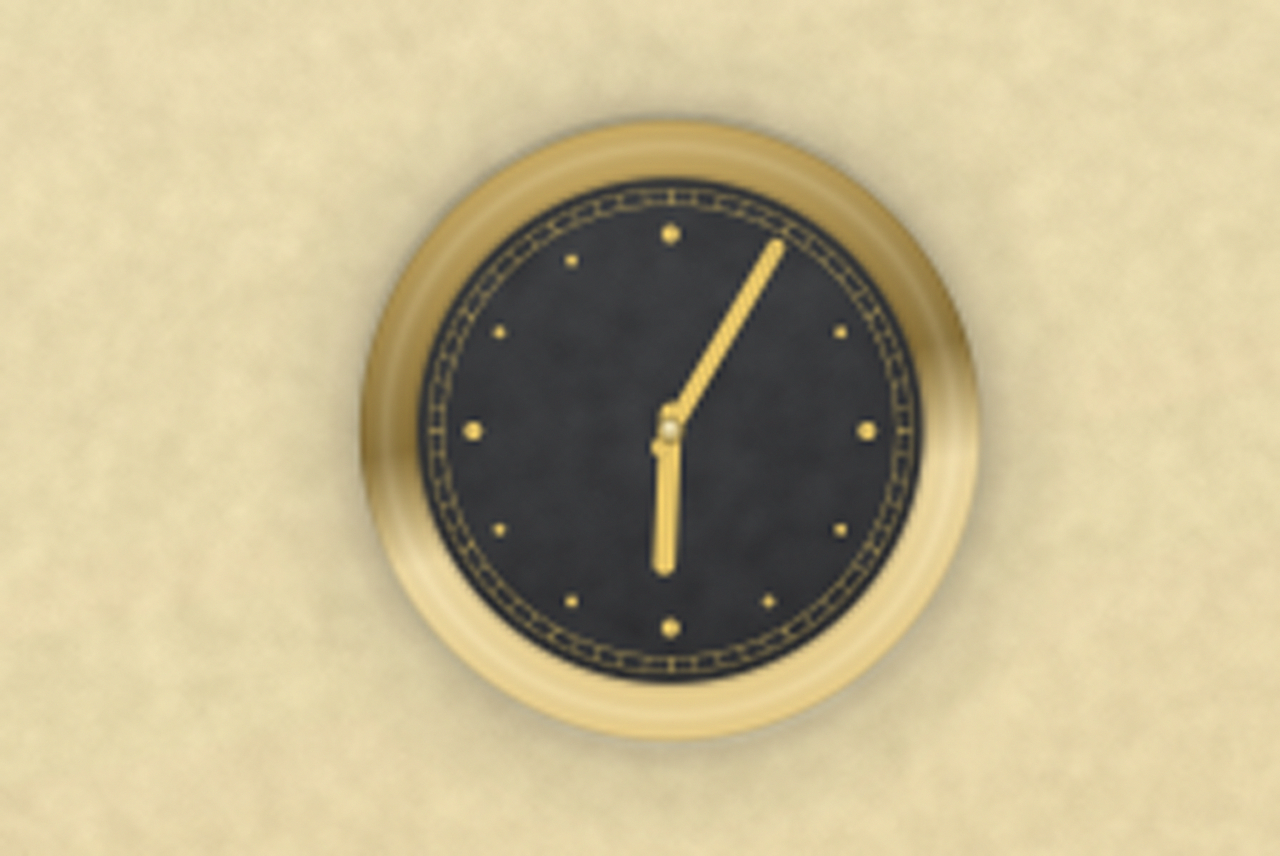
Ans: 6:05
